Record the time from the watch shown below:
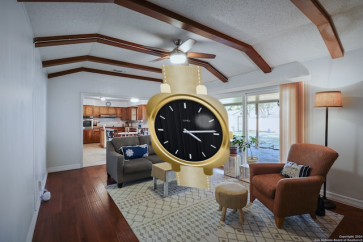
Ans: 4:14
